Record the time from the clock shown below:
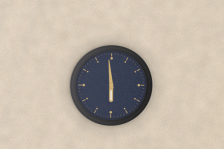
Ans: 5:59
